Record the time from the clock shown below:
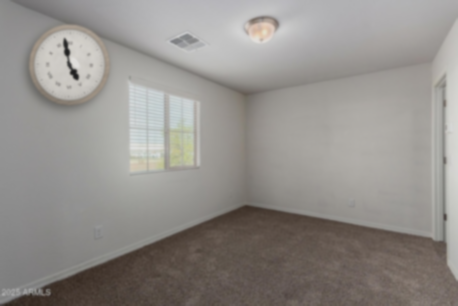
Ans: 4:58
